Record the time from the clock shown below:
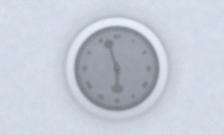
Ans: 5:57
